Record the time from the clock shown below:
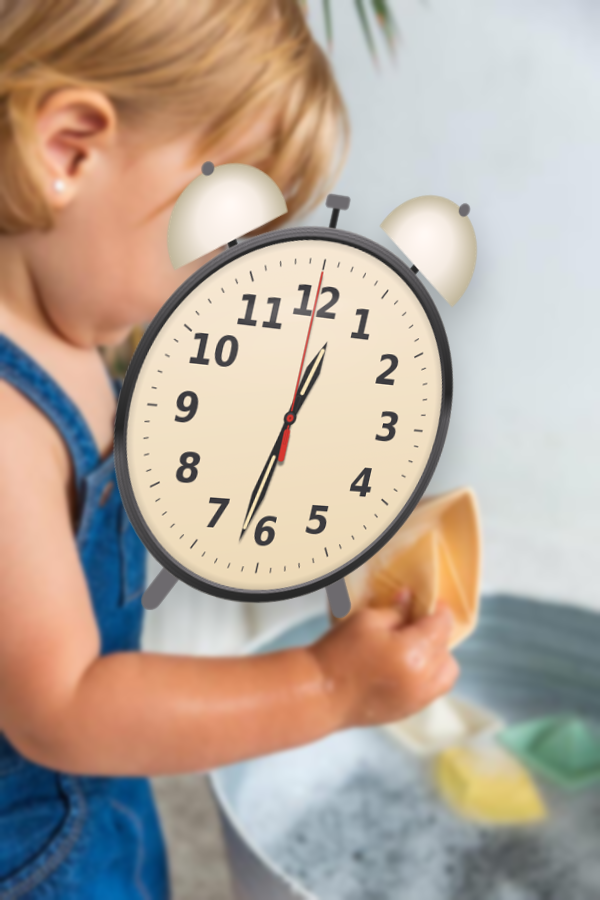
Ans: 12:32:00
